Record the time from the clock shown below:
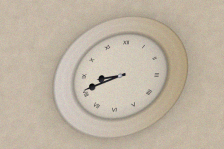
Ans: 8:41
